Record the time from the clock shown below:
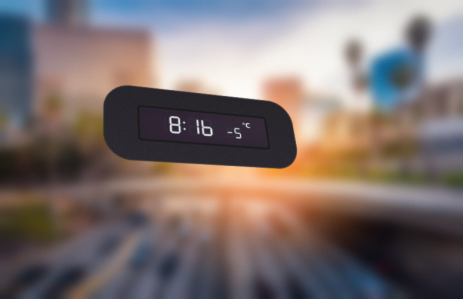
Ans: 8:16
